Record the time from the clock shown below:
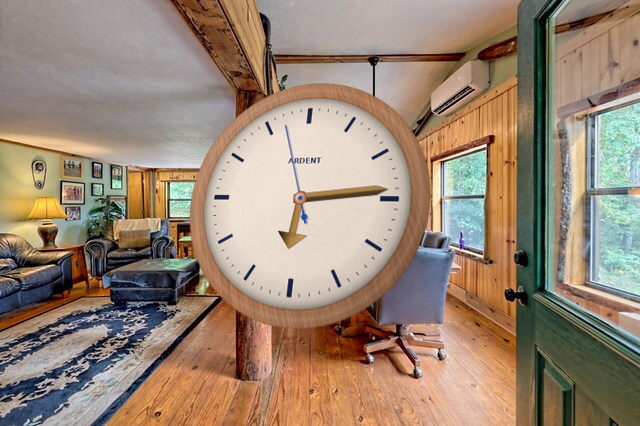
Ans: 6:13:57
